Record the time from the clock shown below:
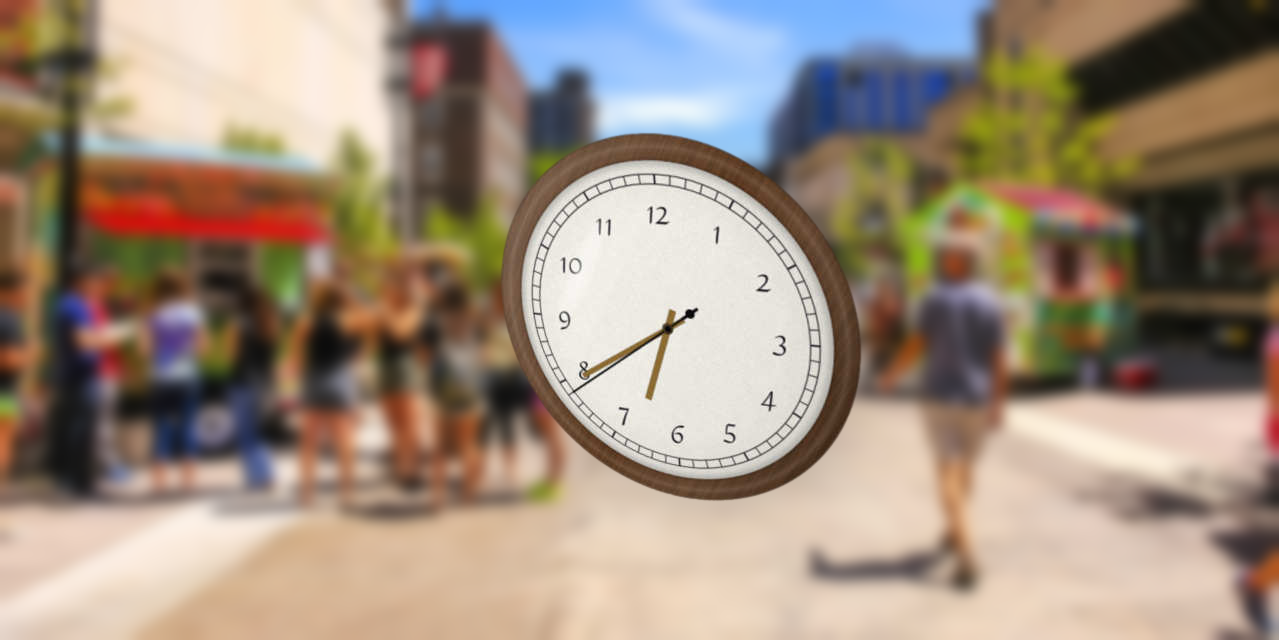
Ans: 6:39:39
